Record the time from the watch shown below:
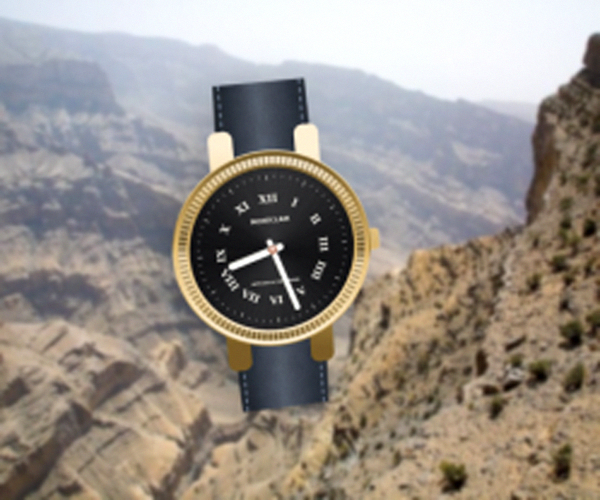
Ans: 8:27
